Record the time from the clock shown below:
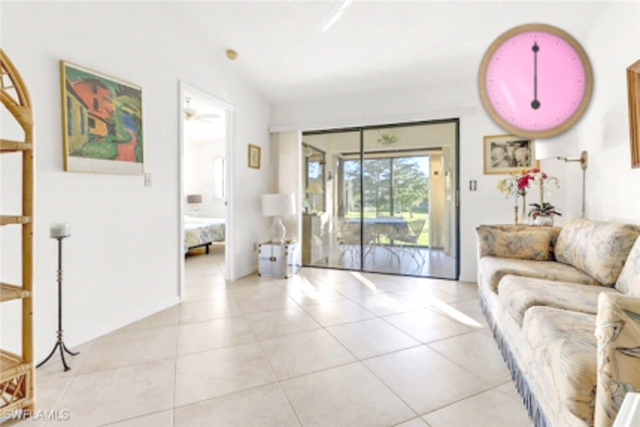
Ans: 6:00
